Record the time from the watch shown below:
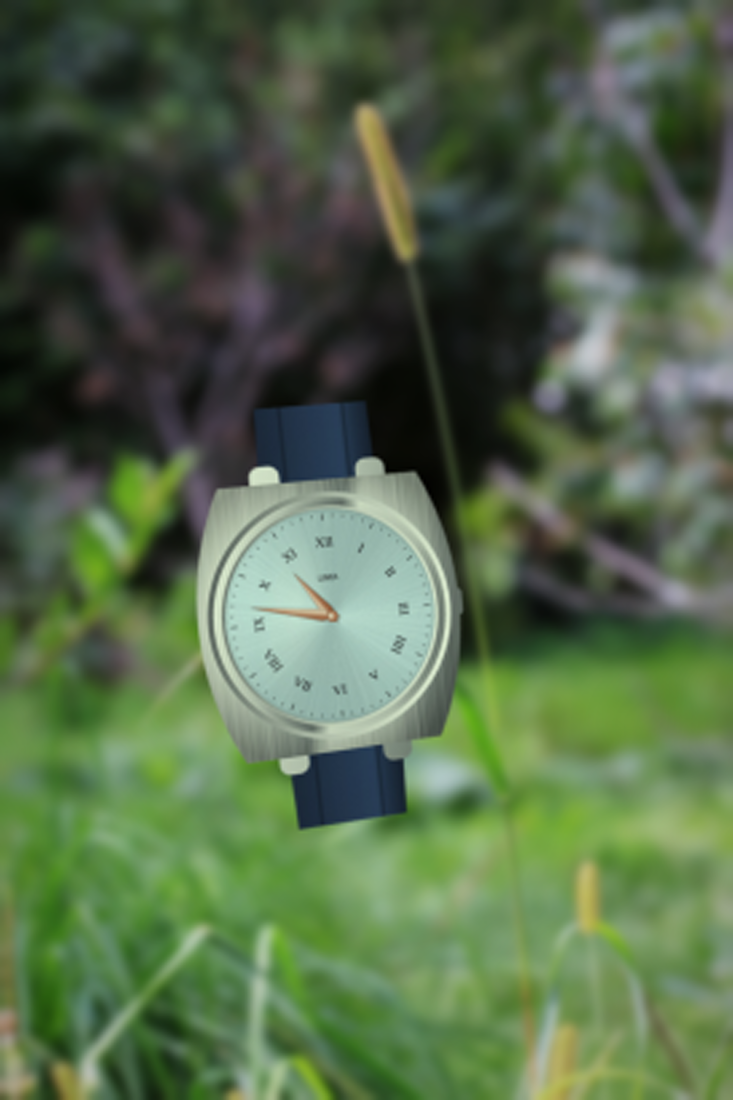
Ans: 10:47
